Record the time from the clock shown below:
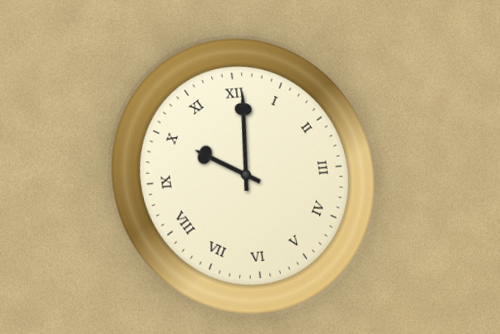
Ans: 10:01
